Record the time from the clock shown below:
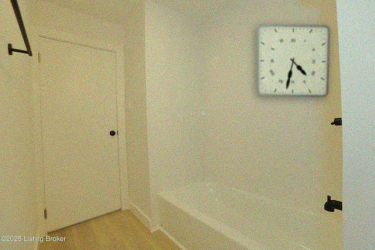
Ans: 4:32
